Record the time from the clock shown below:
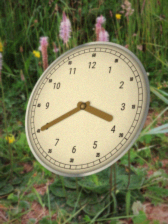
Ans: 3:40
